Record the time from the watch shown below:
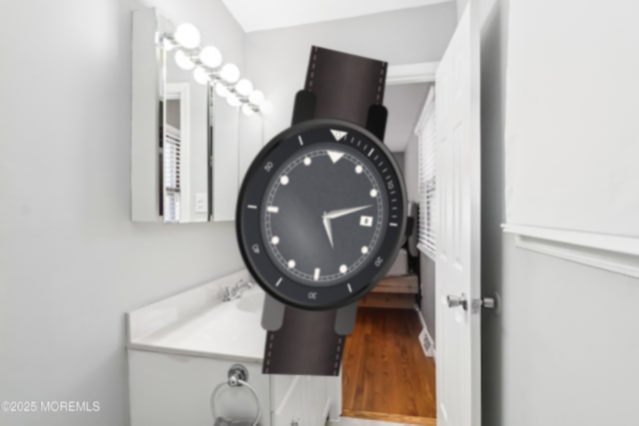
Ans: 5:12
